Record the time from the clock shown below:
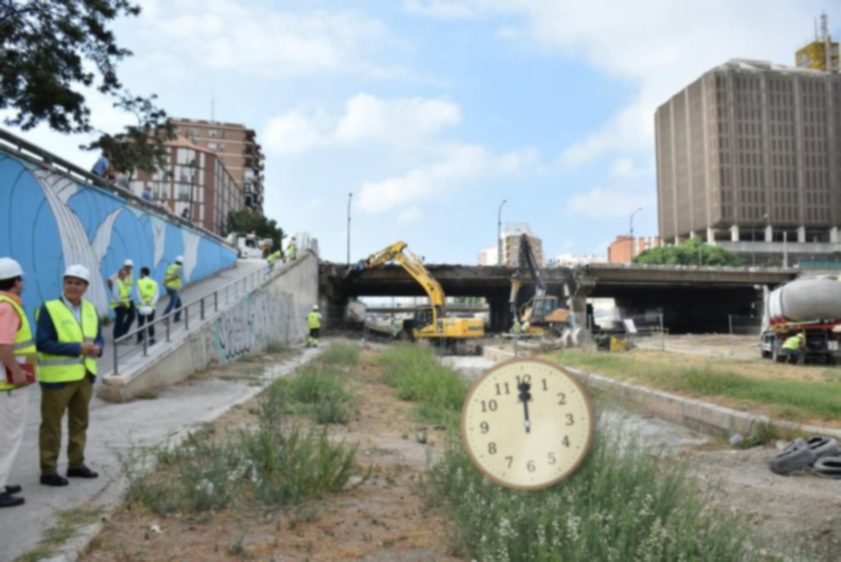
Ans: 12:00
